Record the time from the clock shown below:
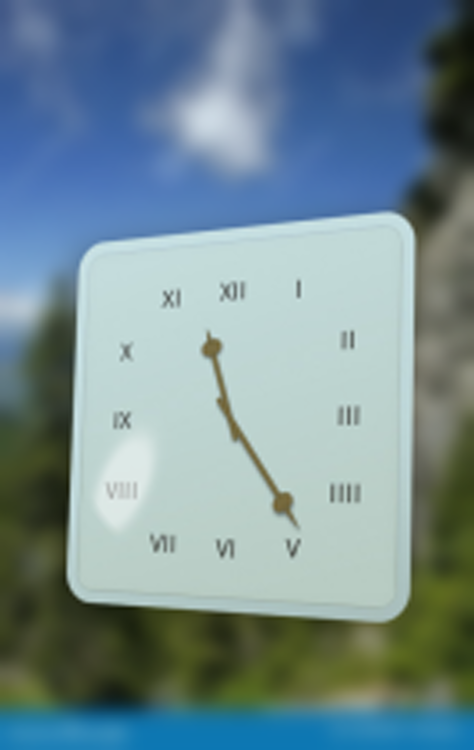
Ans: 11:24
